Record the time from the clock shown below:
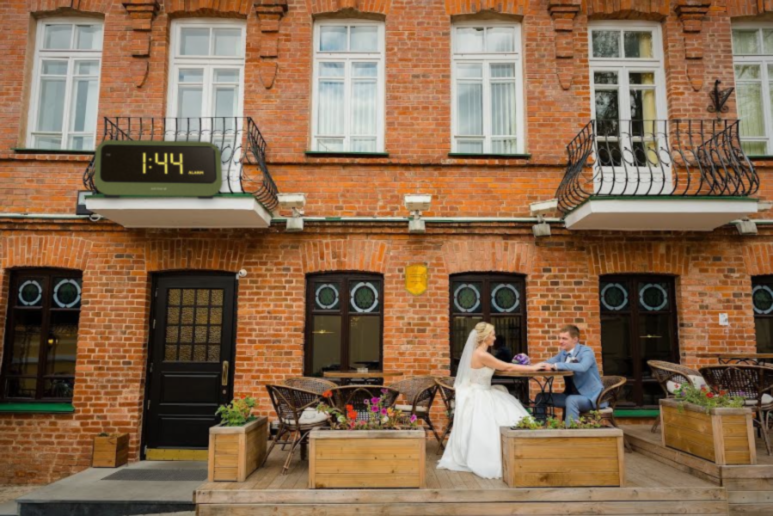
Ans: 1:44
